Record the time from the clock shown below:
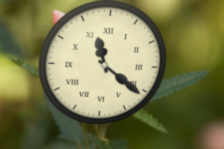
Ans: 11:21
